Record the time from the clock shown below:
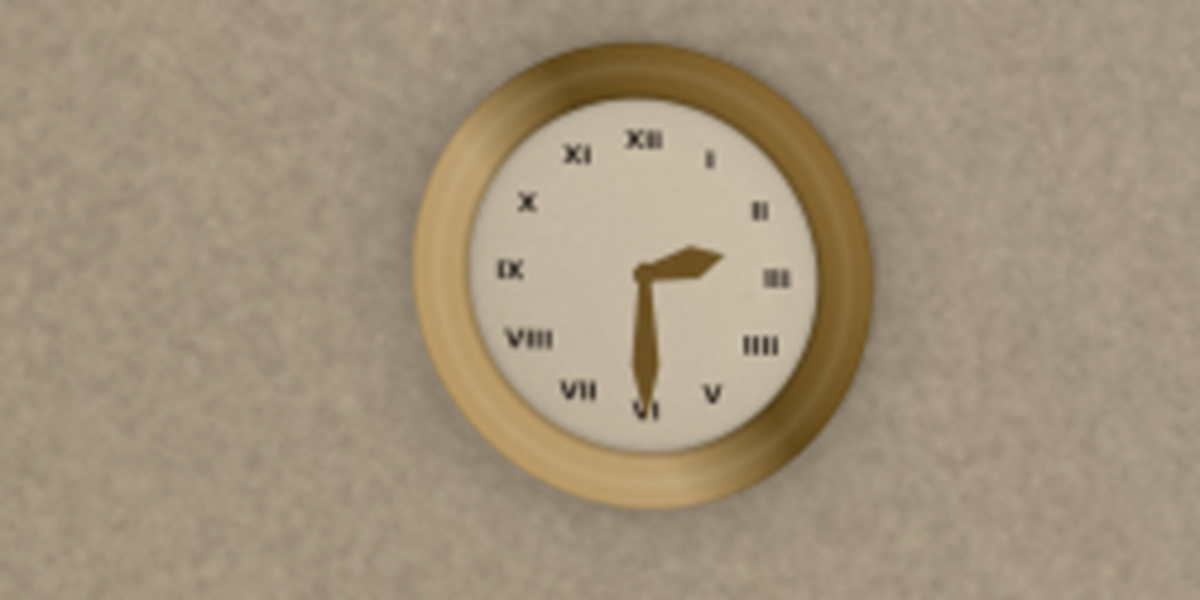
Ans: 2:30
